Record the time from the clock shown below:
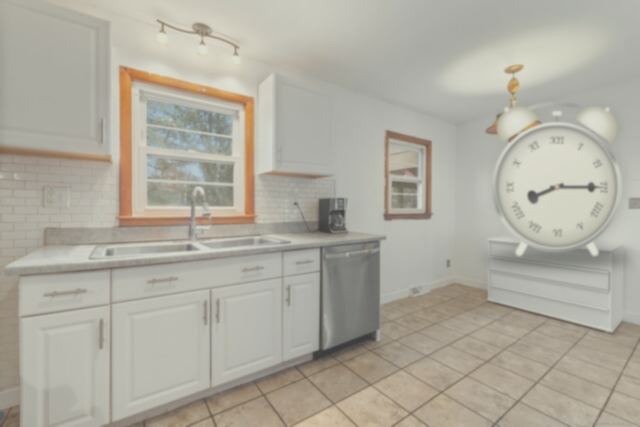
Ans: 8:15
